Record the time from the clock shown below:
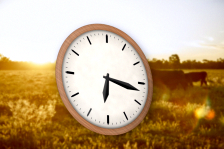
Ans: 6:17
